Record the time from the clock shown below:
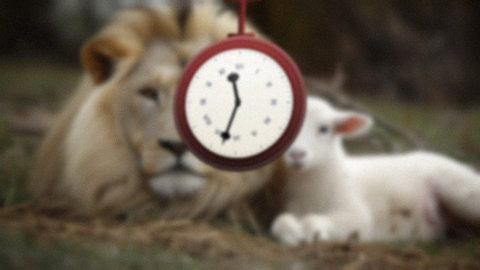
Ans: 11:33
